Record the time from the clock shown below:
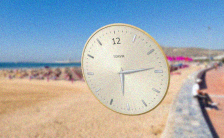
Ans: 6:14
